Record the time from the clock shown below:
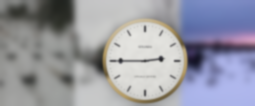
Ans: 2:45
